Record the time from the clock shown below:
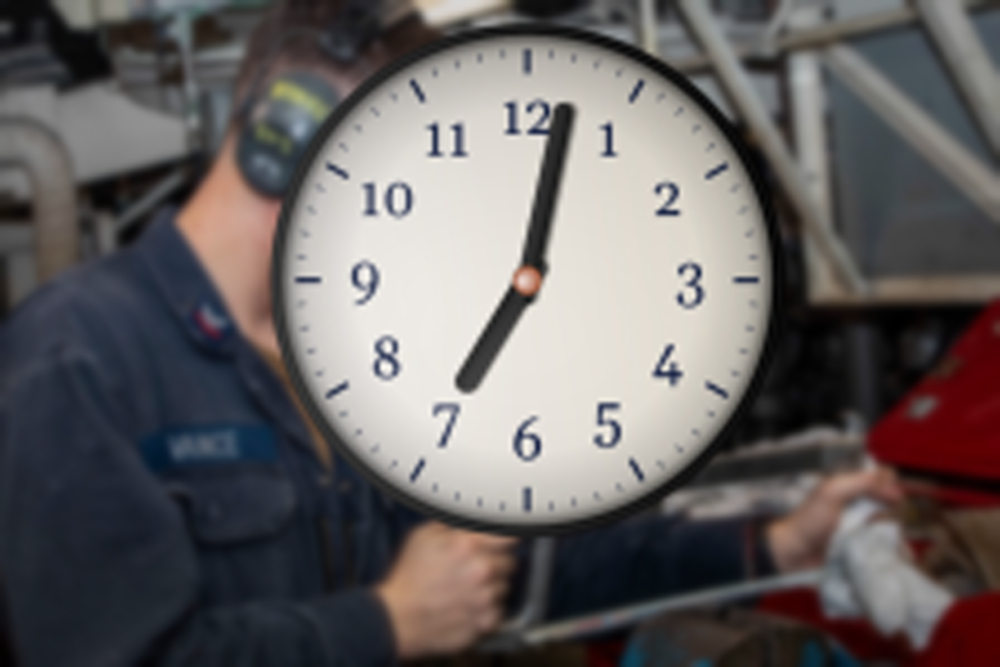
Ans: 7:02
